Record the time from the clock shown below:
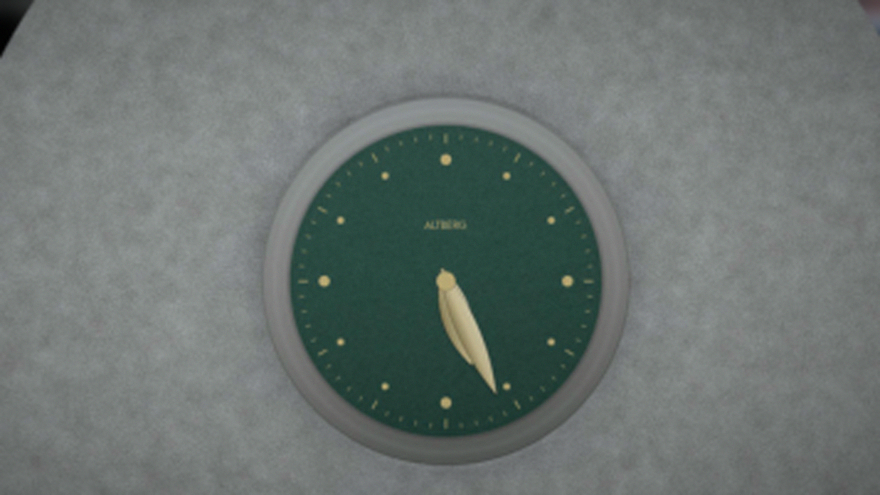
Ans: 5:26
